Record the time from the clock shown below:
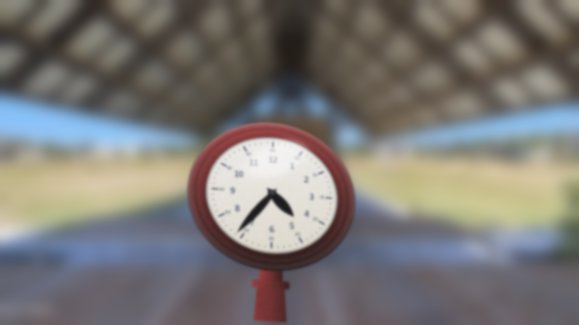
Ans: 4:36
